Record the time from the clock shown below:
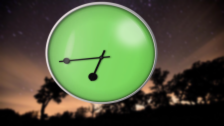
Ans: 6:44
